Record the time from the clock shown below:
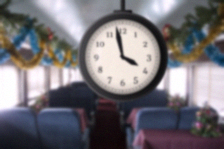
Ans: 3:58
